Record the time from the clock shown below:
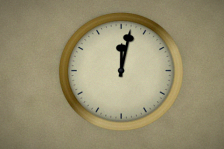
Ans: 12:02
